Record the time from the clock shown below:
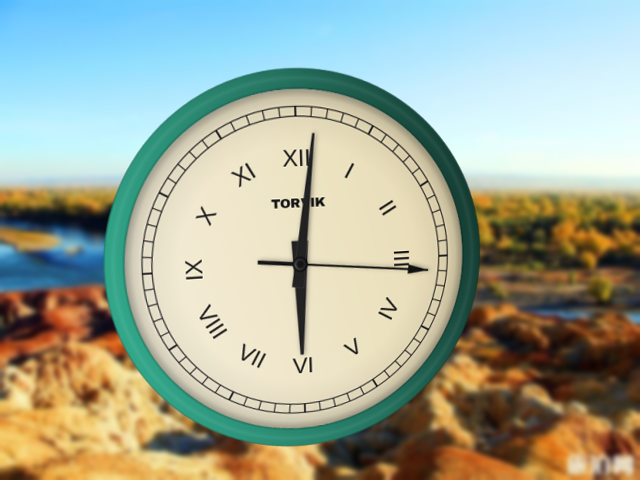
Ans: 6:01:16
